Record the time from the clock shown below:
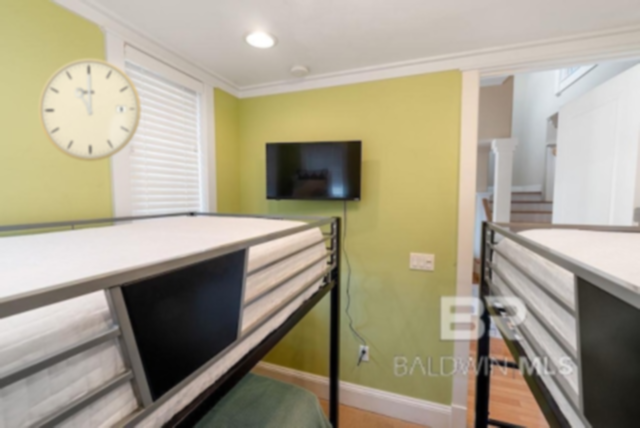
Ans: 11:00
